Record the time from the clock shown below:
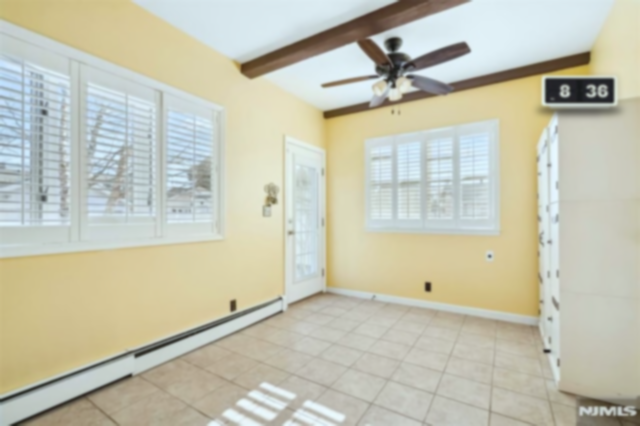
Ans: 8:36
